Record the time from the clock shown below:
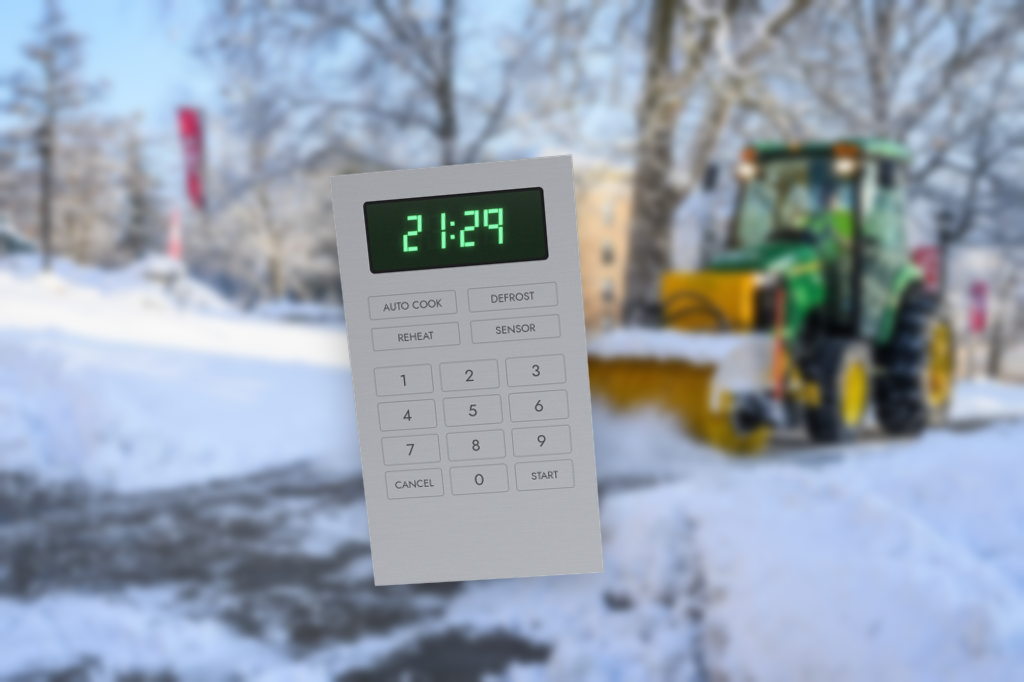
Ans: 21:29
